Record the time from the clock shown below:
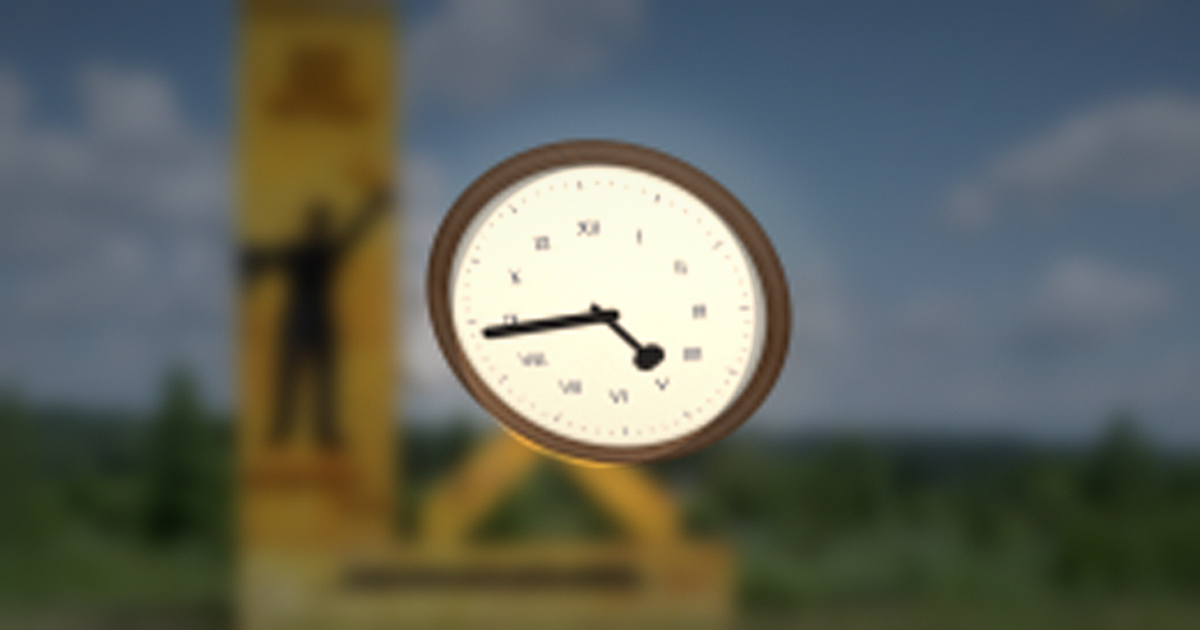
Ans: 4:44
